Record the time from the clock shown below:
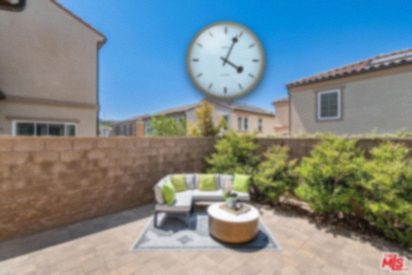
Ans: 4:04
